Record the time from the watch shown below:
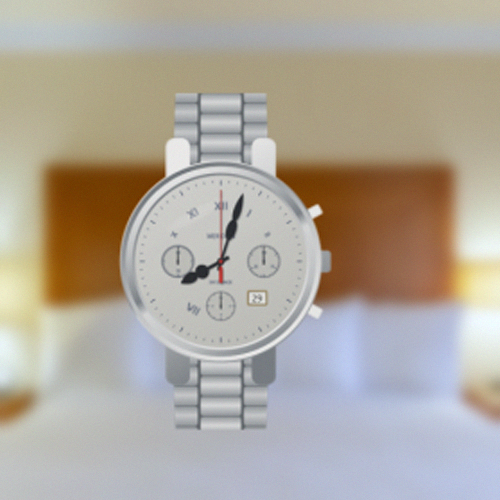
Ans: 8:03
